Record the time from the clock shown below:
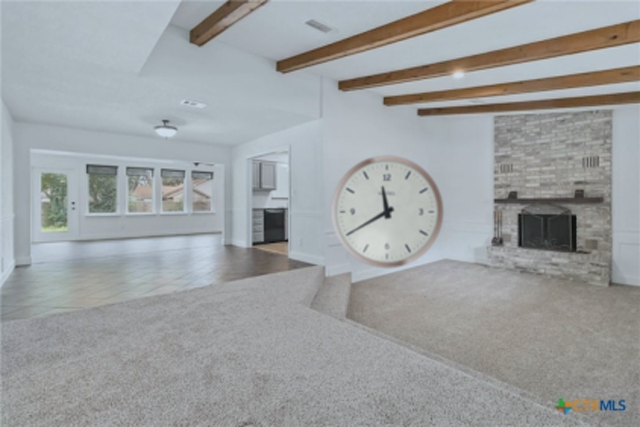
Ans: 11:40
